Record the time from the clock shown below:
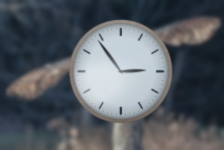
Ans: 2:54
